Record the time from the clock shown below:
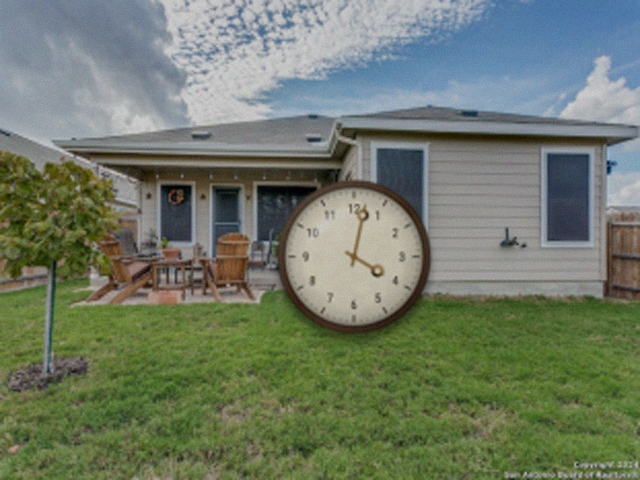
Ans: 4:02
